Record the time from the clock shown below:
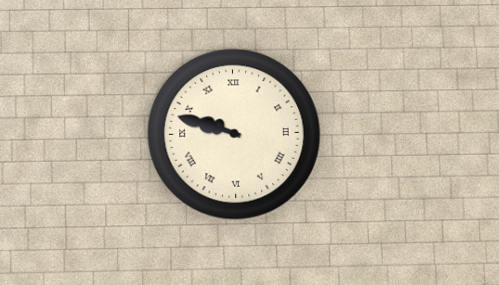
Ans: 9:48
